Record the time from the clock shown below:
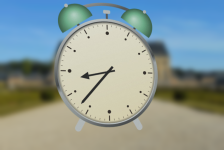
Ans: 8:37
